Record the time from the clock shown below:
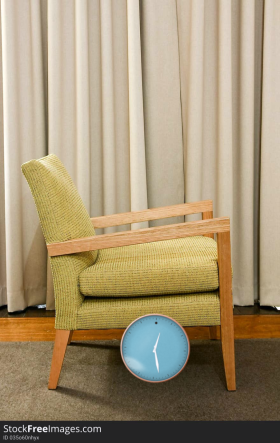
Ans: 12:28
